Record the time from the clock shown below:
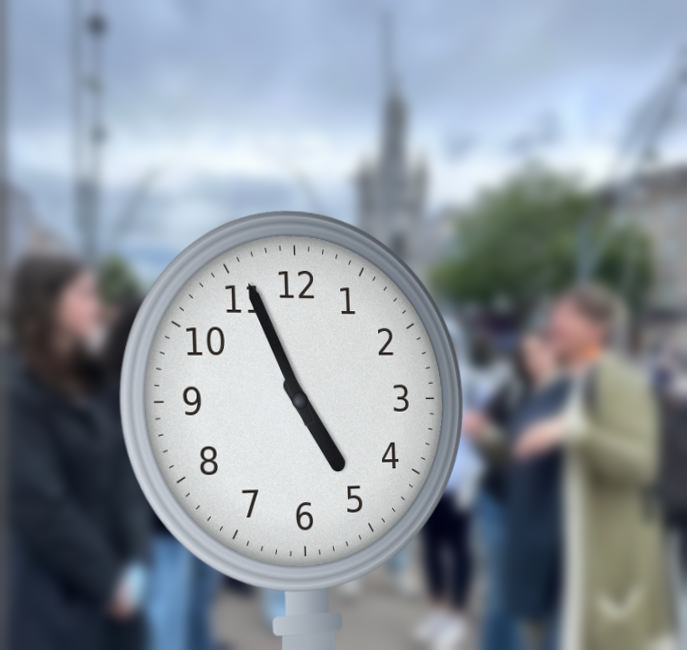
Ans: 4:56
